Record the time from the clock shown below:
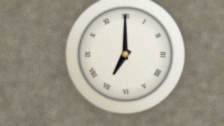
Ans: 7:00
